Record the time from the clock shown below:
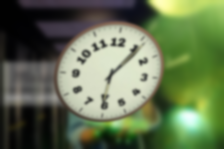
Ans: 6:06
